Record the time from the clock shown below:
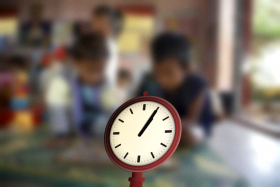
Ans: 1:05
